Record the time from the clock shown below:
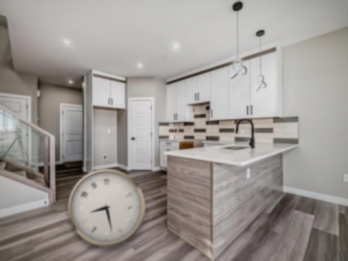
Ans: 8:28
